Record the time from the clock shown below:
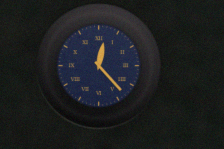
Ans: 12:23
